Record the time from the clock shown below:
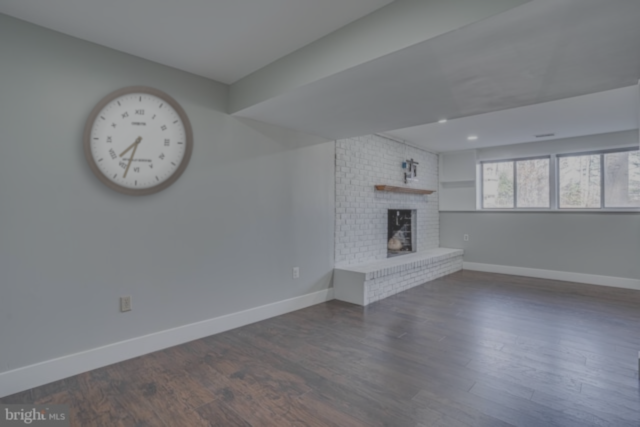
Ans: 7:33
